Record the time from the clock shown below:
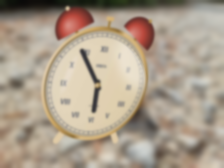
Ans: 5:54
